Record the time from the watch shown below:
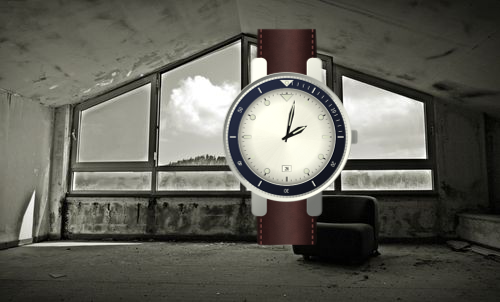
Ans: 2:02
